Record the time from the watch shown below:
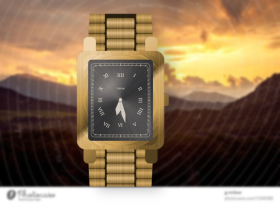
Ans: 6:28
